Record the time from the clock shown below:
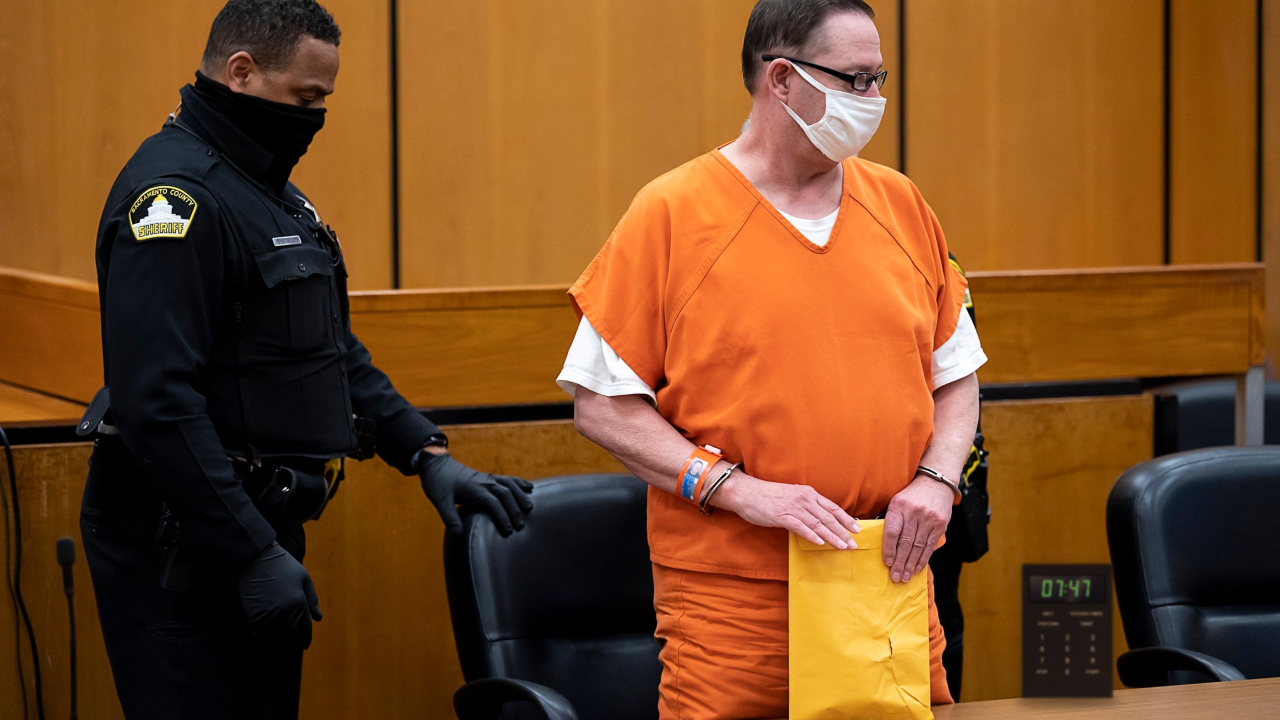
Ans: 7:47
